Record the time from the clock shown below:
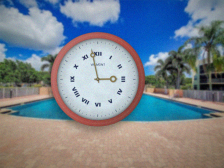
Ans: 2:58
